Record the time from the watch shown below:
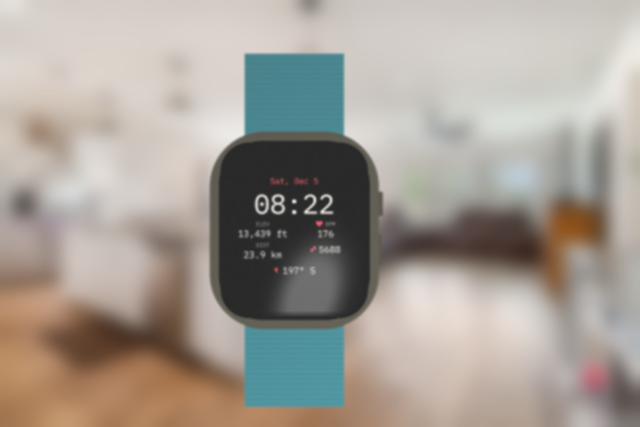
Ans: 8:22
